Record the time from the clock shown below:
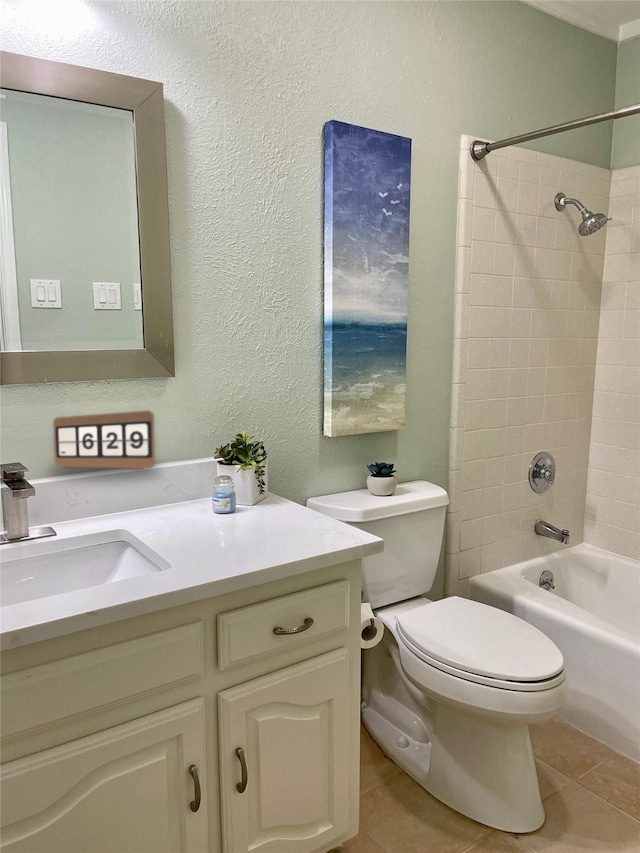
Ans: 6:29
